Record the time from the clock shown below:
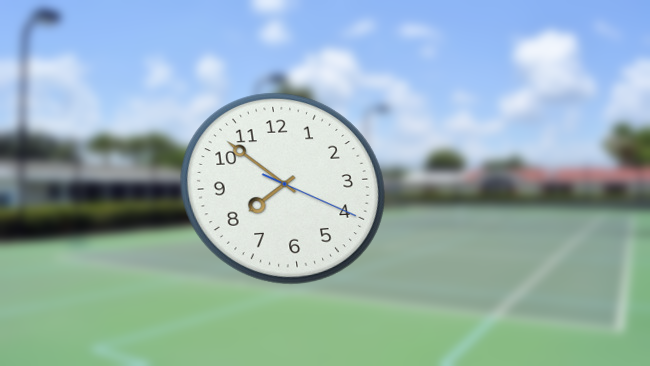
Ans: 7:52:20
